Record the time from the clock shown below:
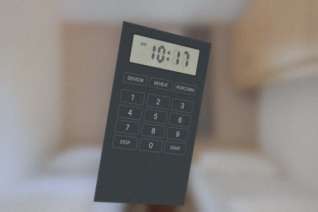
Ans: 10:17
